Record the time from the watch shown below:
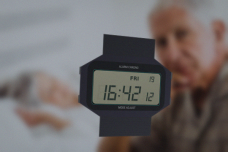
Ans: 16:42:12
